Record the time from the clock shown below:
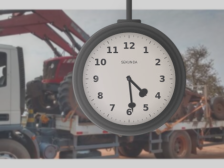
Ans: 4:29
